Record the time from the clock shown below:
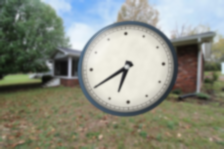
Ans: 6:40
